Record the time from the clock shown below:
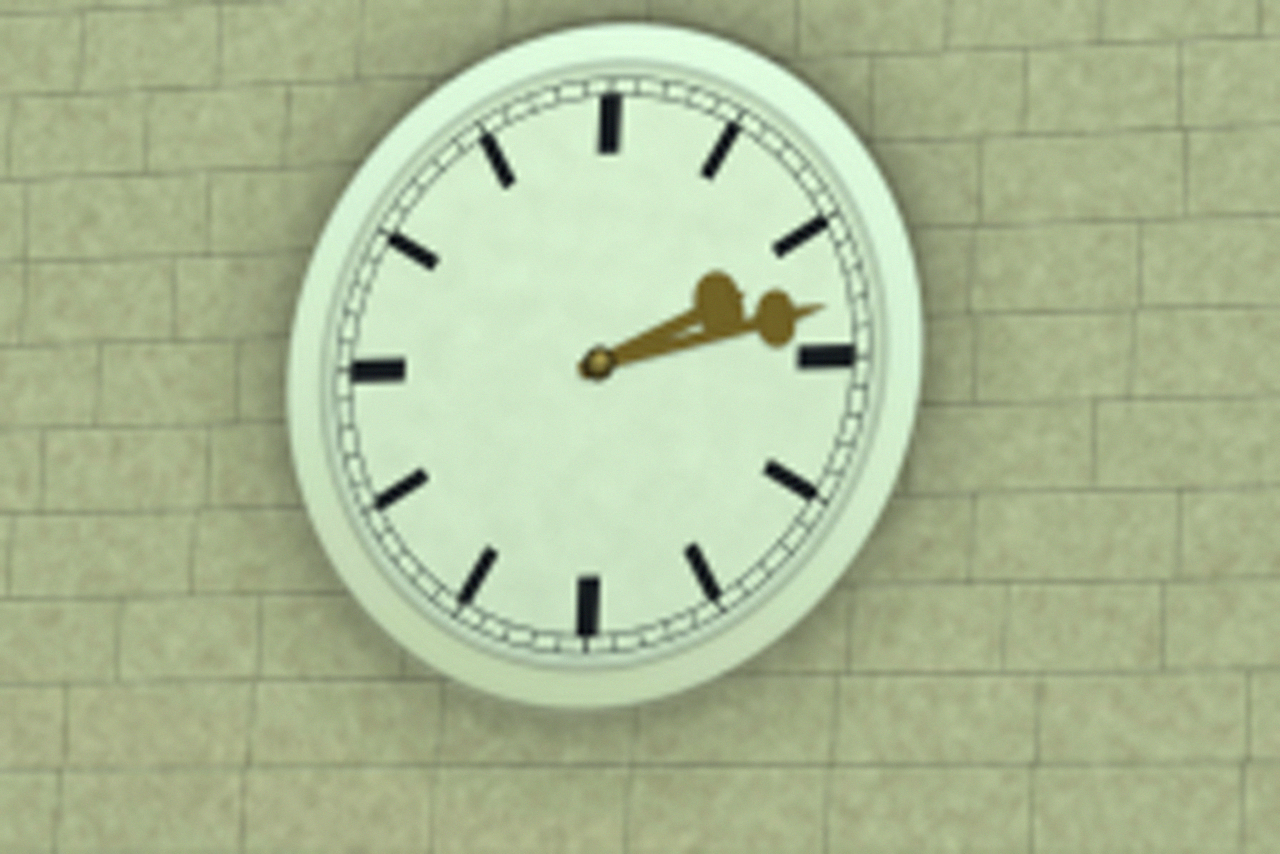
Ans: 2:13
